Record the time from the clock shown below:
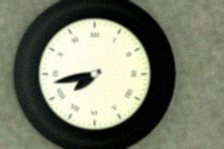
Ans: 7:43
